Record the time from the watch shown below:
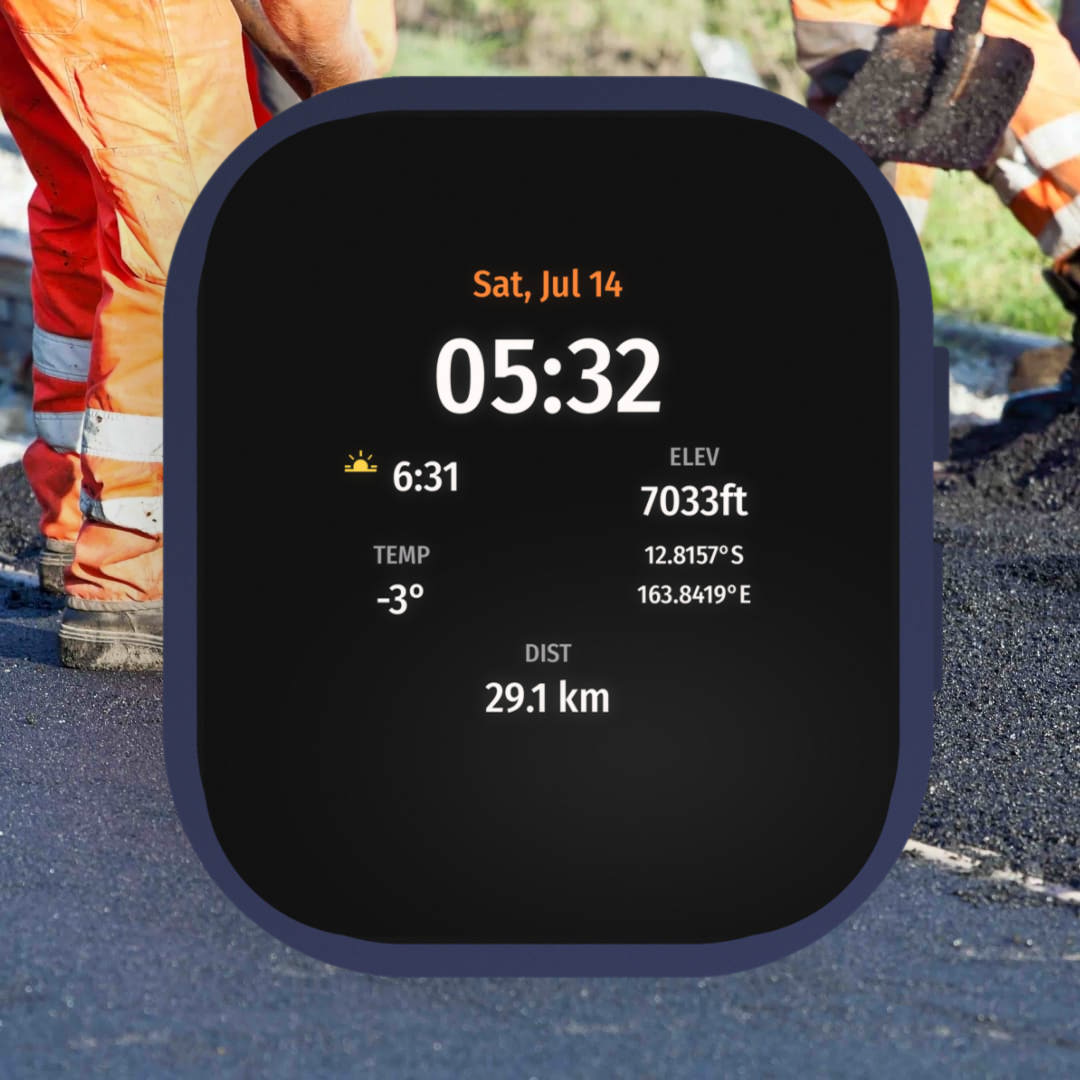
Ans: 5:32
